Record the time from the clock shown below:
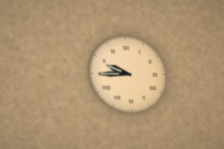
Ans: 9:45
